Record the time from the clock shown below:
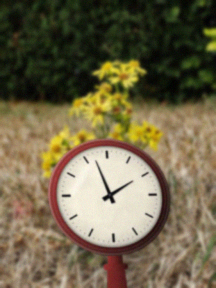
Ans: 1:57
